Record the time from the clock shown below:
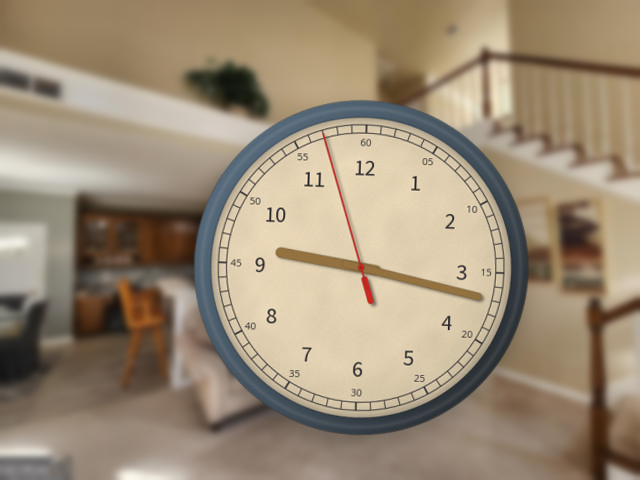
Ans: 9:16:57
